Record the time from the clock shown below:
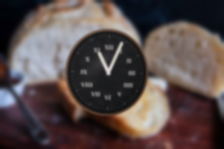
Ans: 11:04
